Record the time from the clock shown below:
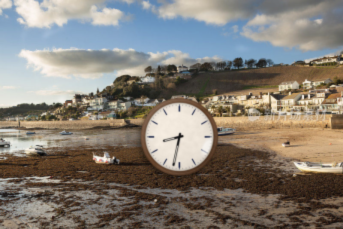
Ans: 8:32
